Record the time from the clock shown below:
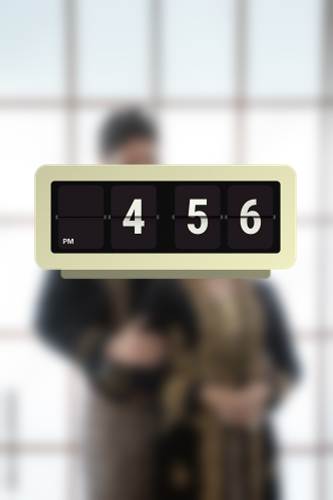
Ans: 4:56
